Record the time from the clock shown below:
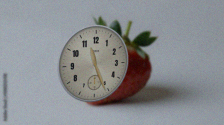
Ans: 11:26
